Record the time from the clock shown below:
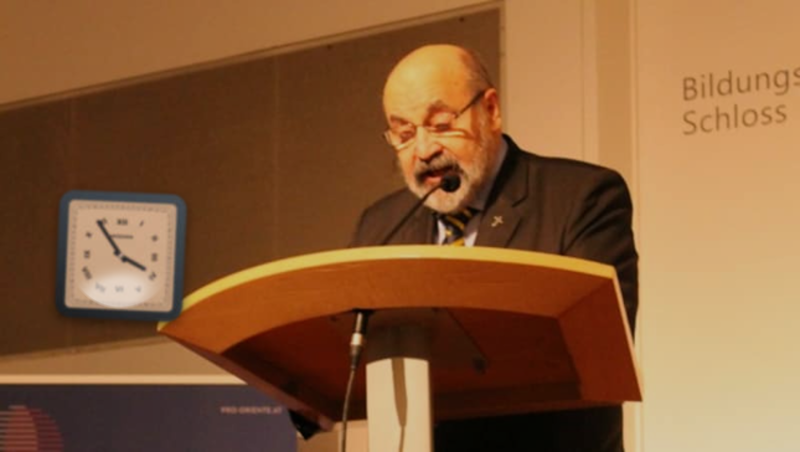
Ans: 3:54
